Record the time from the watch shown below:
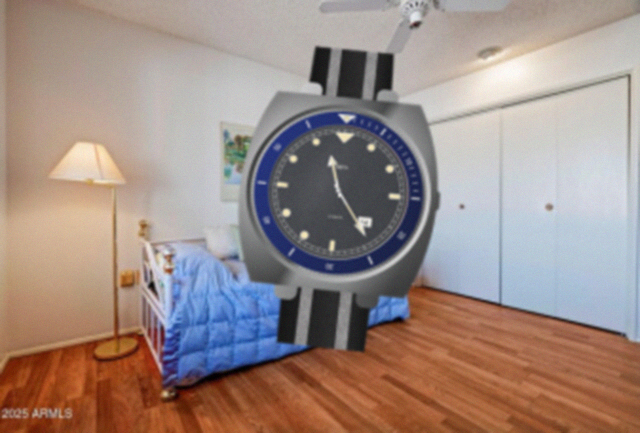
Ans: 11:24
